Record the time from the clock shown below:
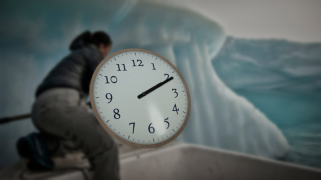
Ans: 2:11
